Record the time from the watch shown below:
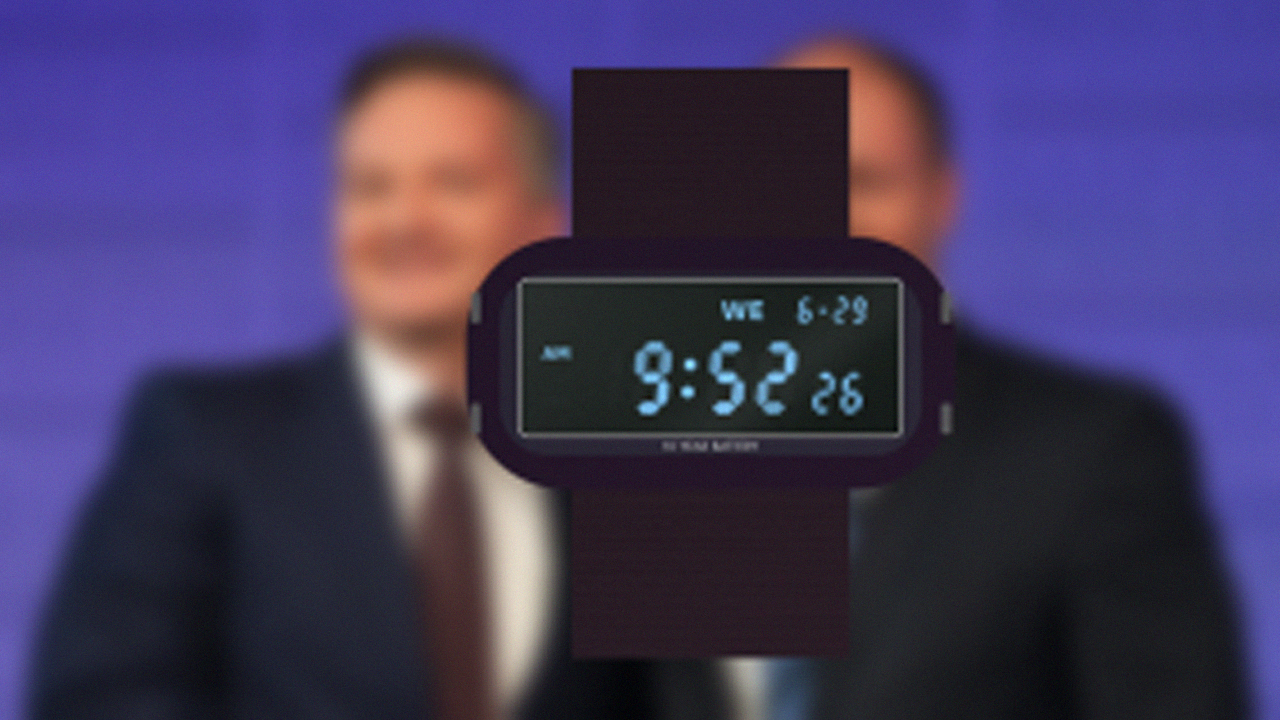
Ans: 9:52:26
